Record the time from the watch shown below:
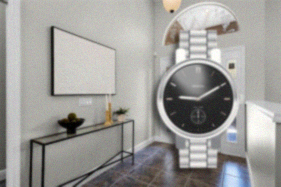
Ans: 9:10
